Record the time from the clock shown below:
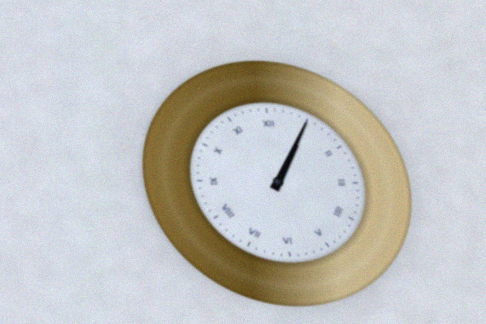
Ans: 1:05
